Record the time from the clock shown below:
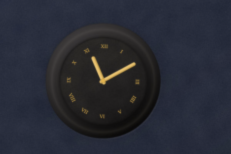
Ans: 11:10
